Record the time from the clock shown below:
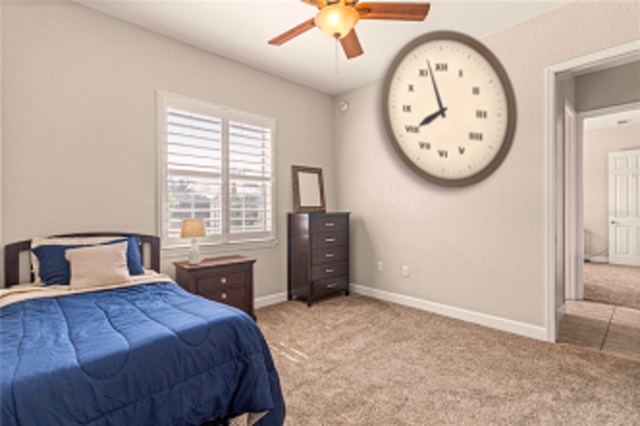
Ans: 7:57
